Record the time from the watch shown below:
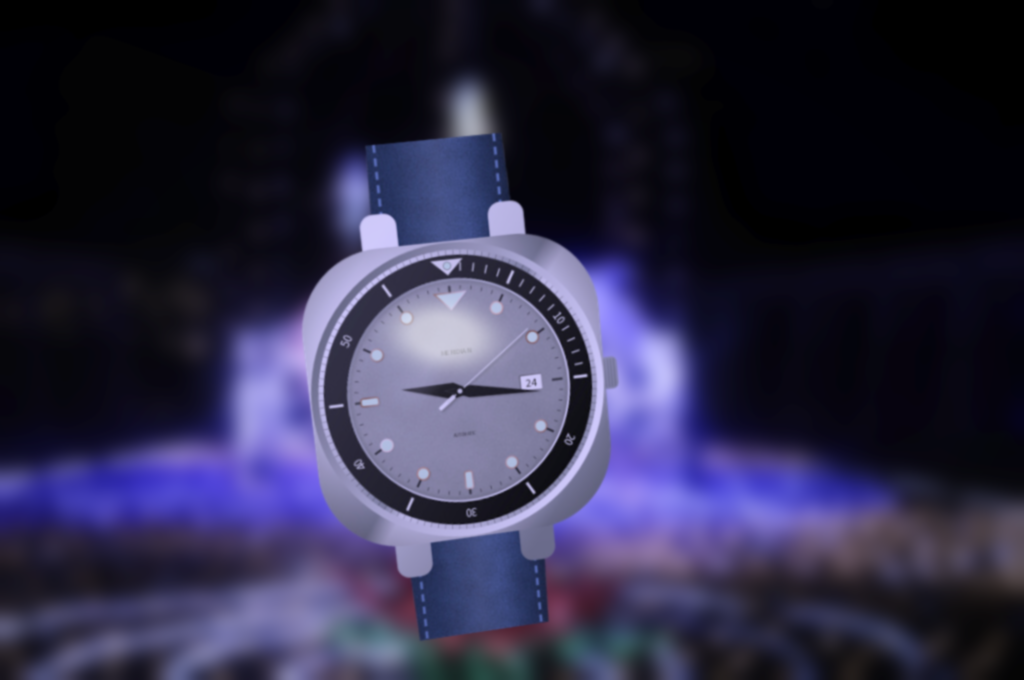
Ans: 9:16:09
